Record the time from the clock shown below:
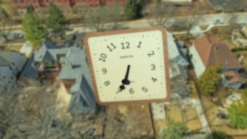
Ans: 6:34
